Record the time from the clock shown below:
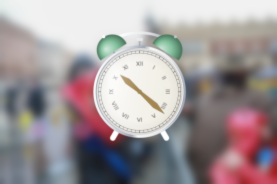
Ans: 10:22
